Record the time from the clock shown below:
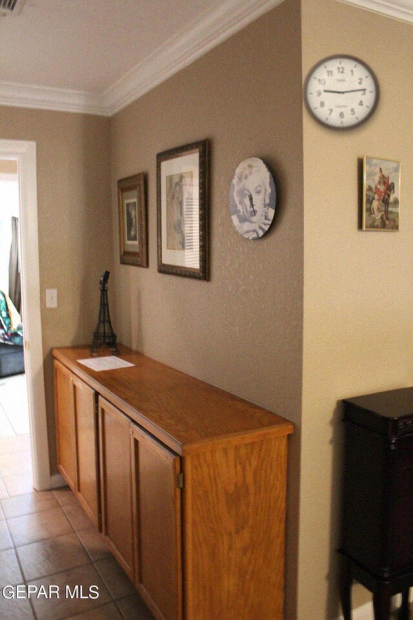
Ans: 9:14
